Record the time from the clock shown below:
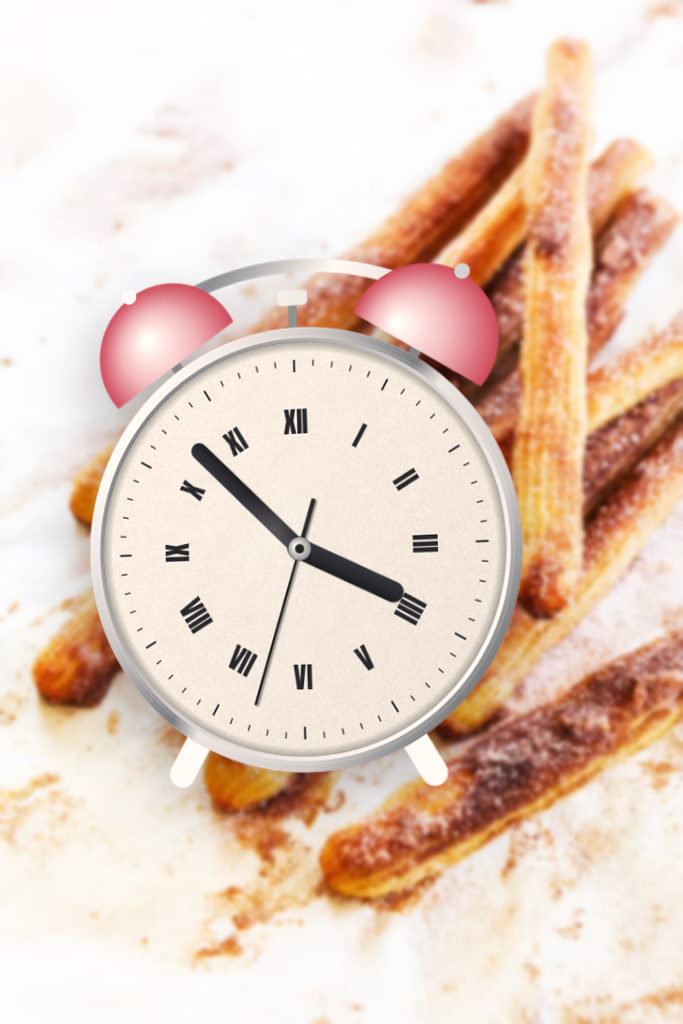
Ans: 3:52:33
